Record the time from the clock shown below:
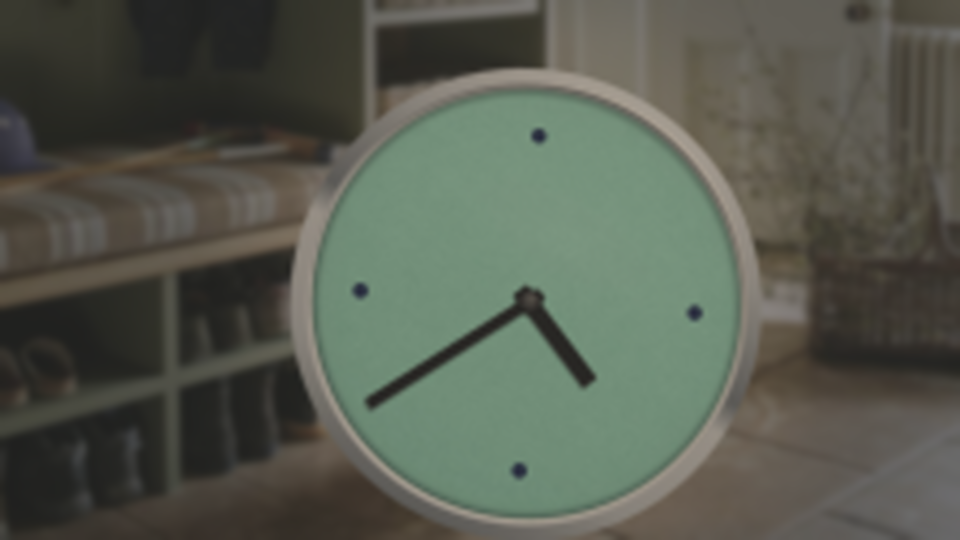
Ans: 4:39
